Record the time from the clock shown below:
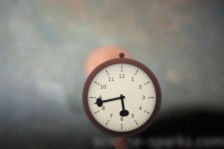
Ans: 5:43
